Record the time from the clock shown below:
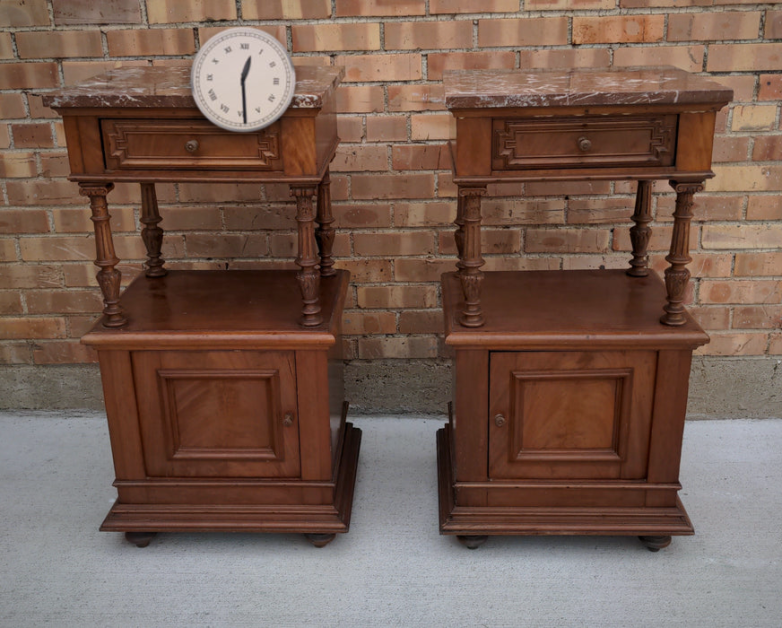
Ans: 12:29
